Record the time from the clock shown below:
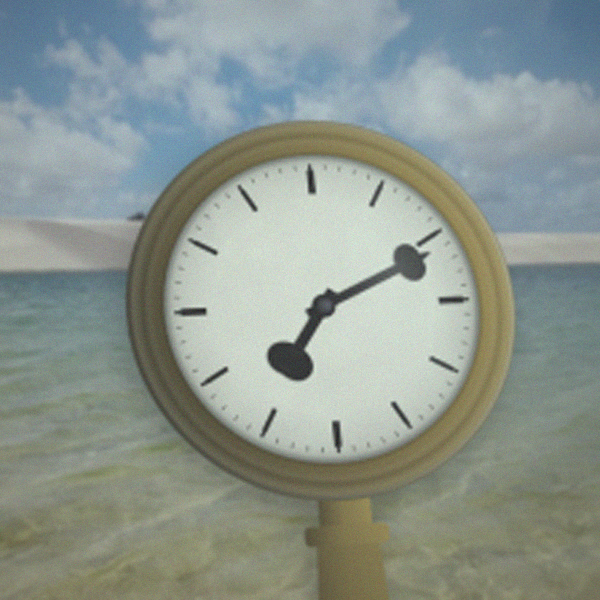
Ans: 7:11
